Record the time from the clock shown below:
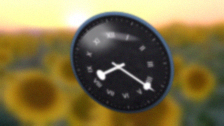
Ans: 8:22
